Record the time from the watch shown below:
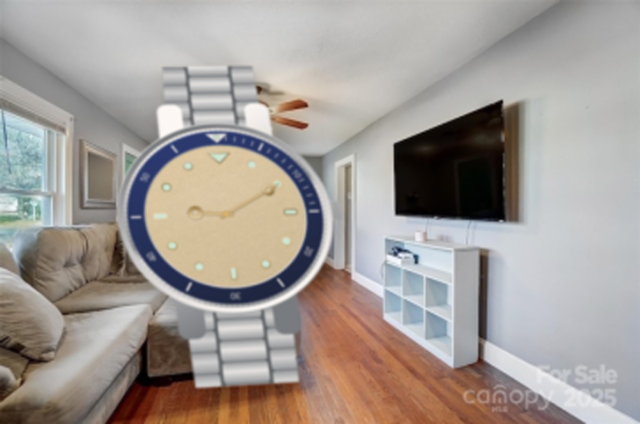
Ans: 9:10
